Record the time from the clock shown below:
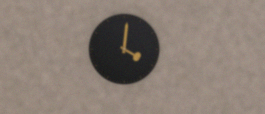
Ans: 4:01
